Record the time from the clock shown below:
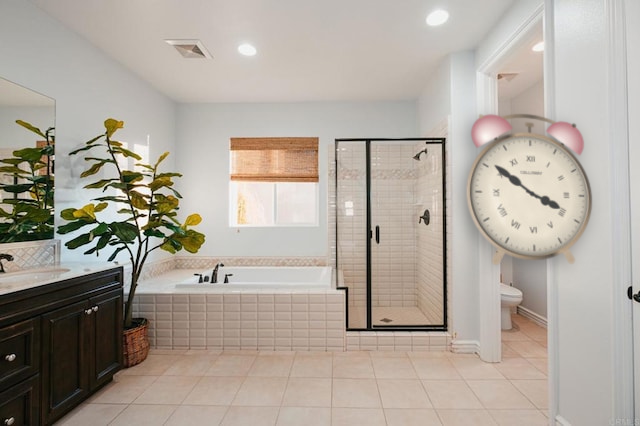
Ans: 3:51
